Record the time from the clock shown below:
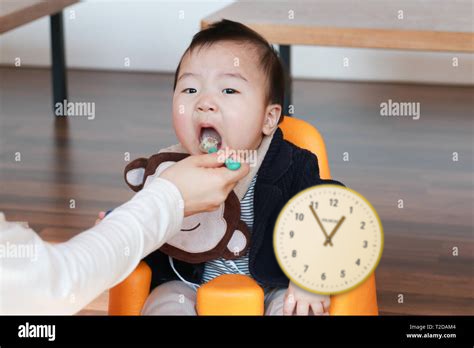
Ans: 12:54
